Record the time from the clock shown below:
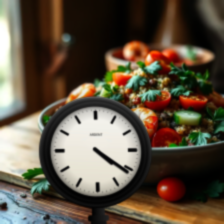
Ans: 4:21
